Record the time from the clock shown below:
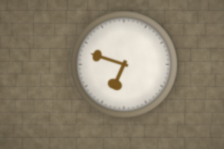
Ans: 6:48
